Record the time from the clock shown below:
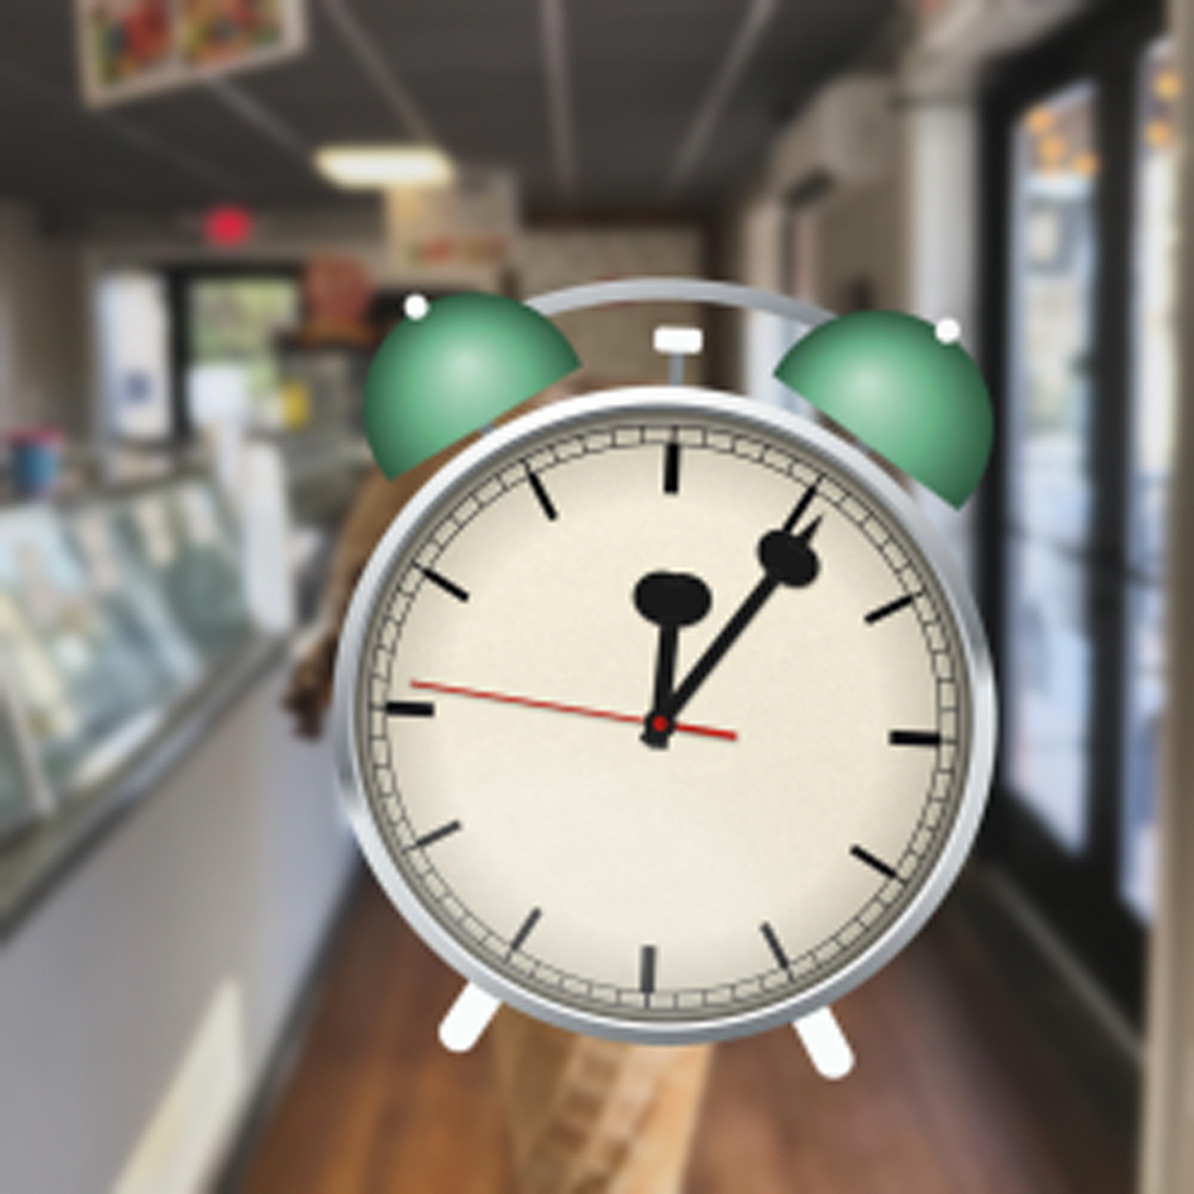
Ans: 12:05:46
